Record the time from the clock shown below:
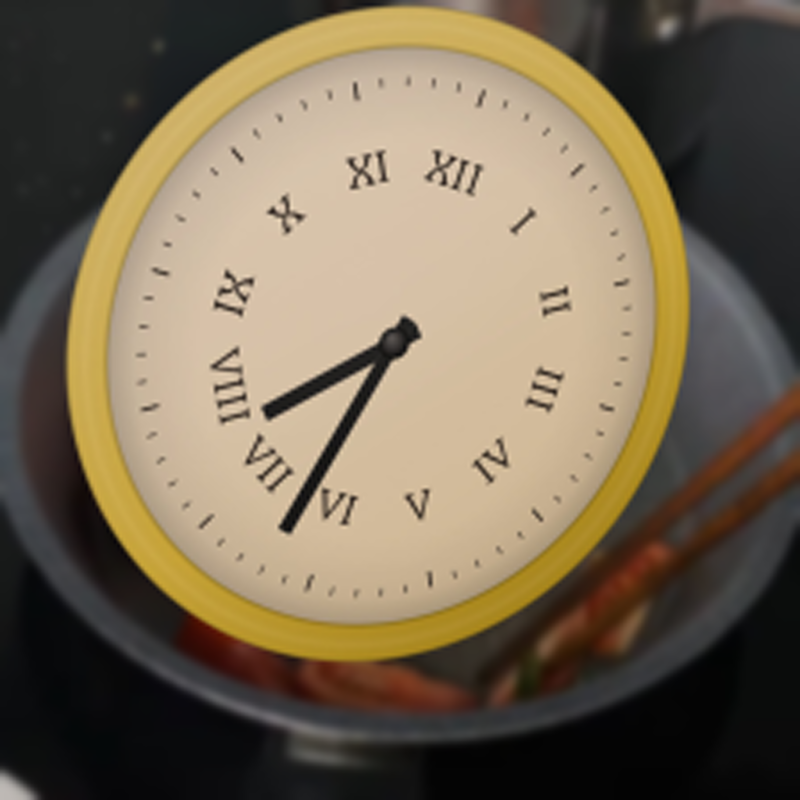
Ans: 7:32
